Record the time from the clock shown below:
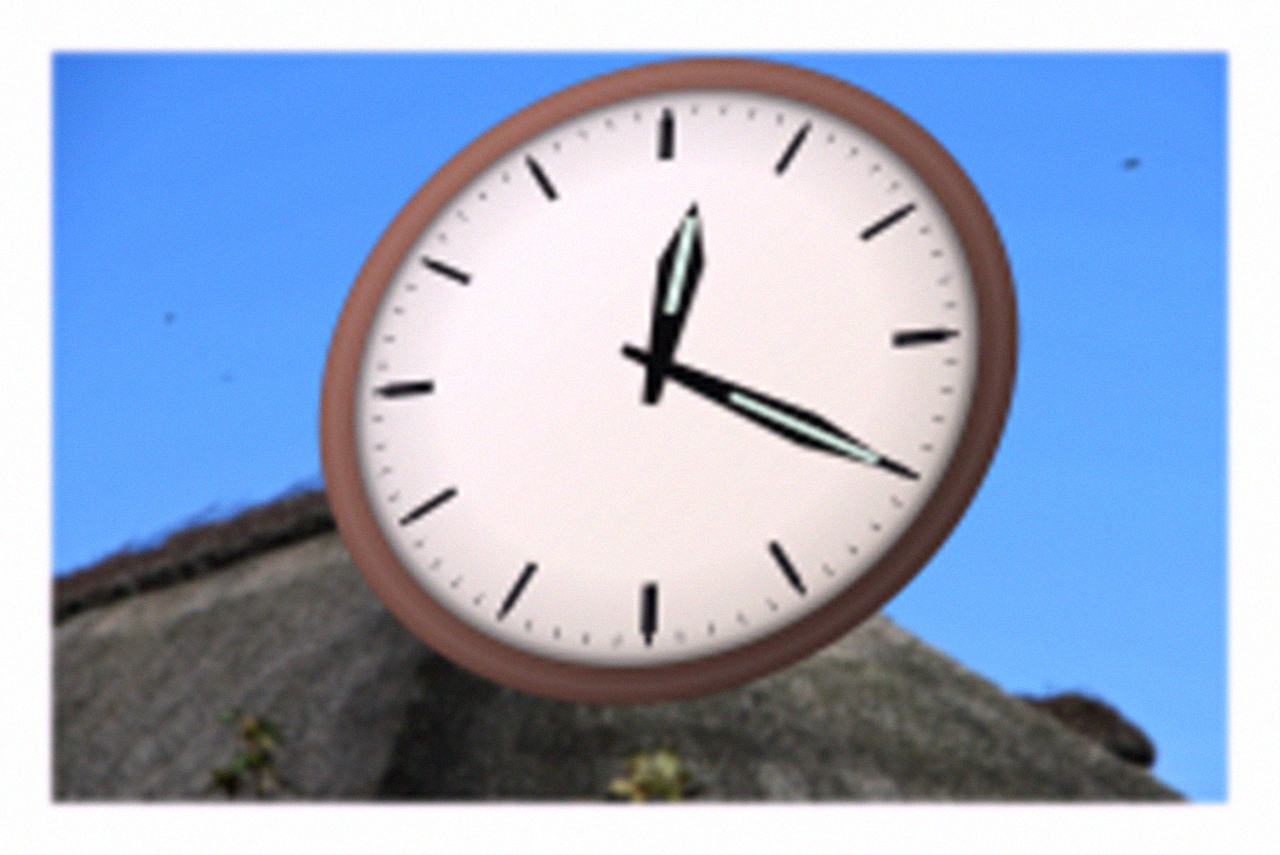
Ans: 12:20
